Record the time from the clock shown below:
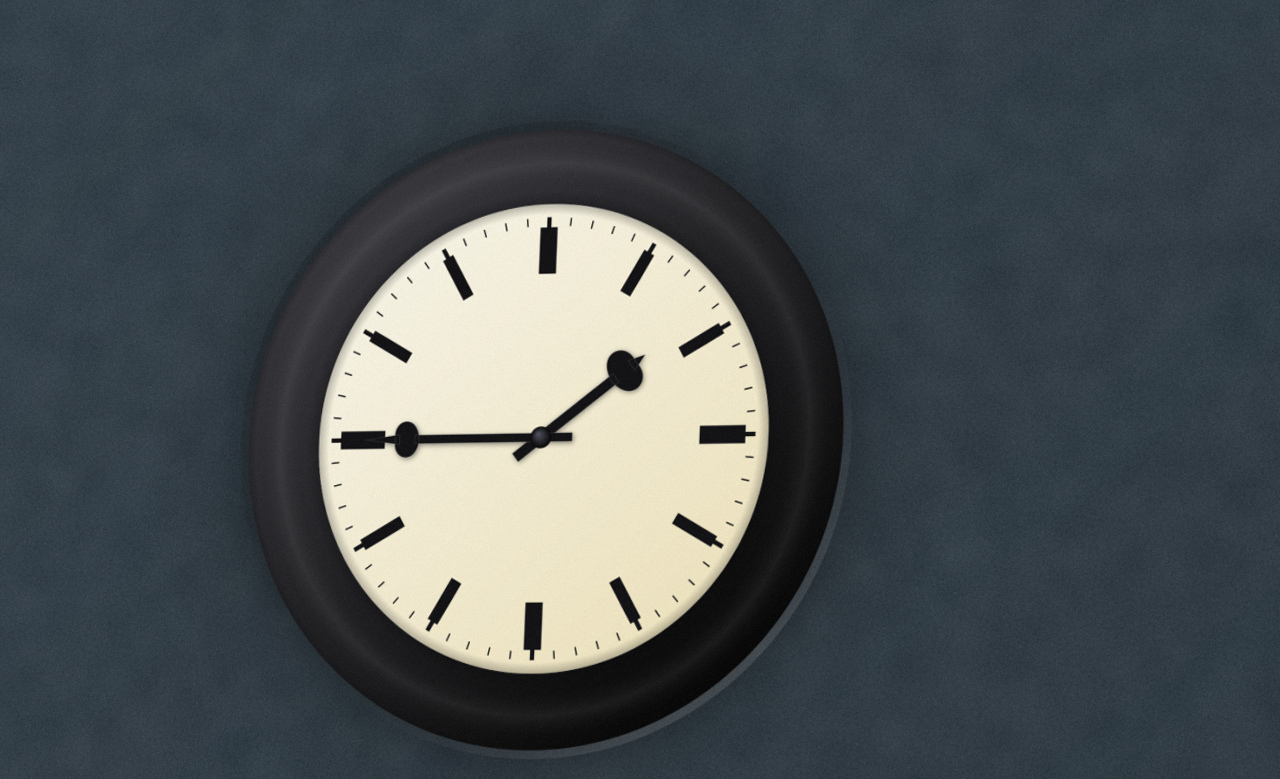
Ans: 1:45
